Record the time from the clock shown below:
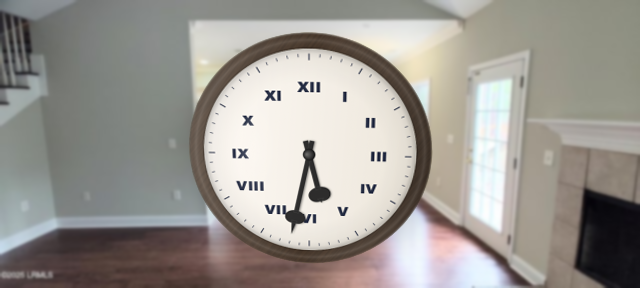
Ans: 5:32
